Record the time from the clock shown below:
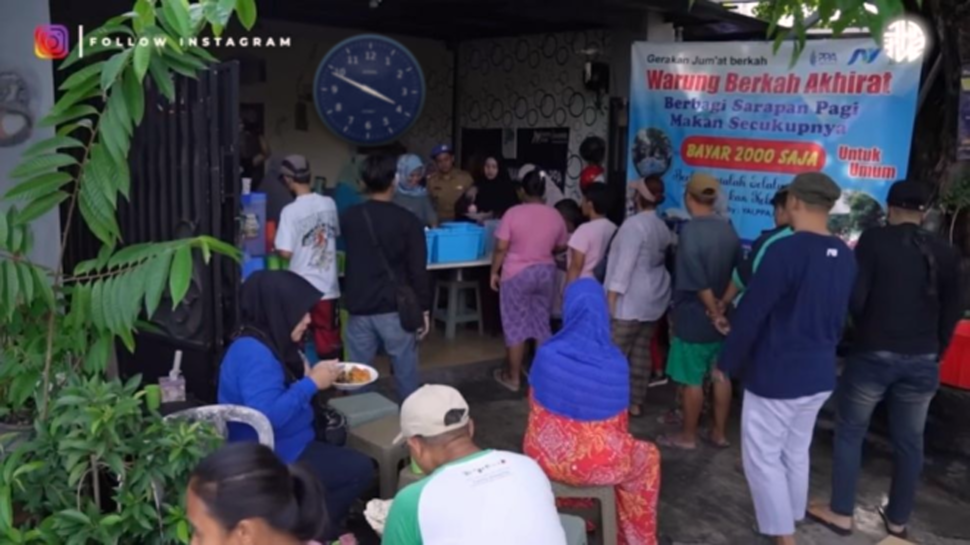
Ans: 3:49
